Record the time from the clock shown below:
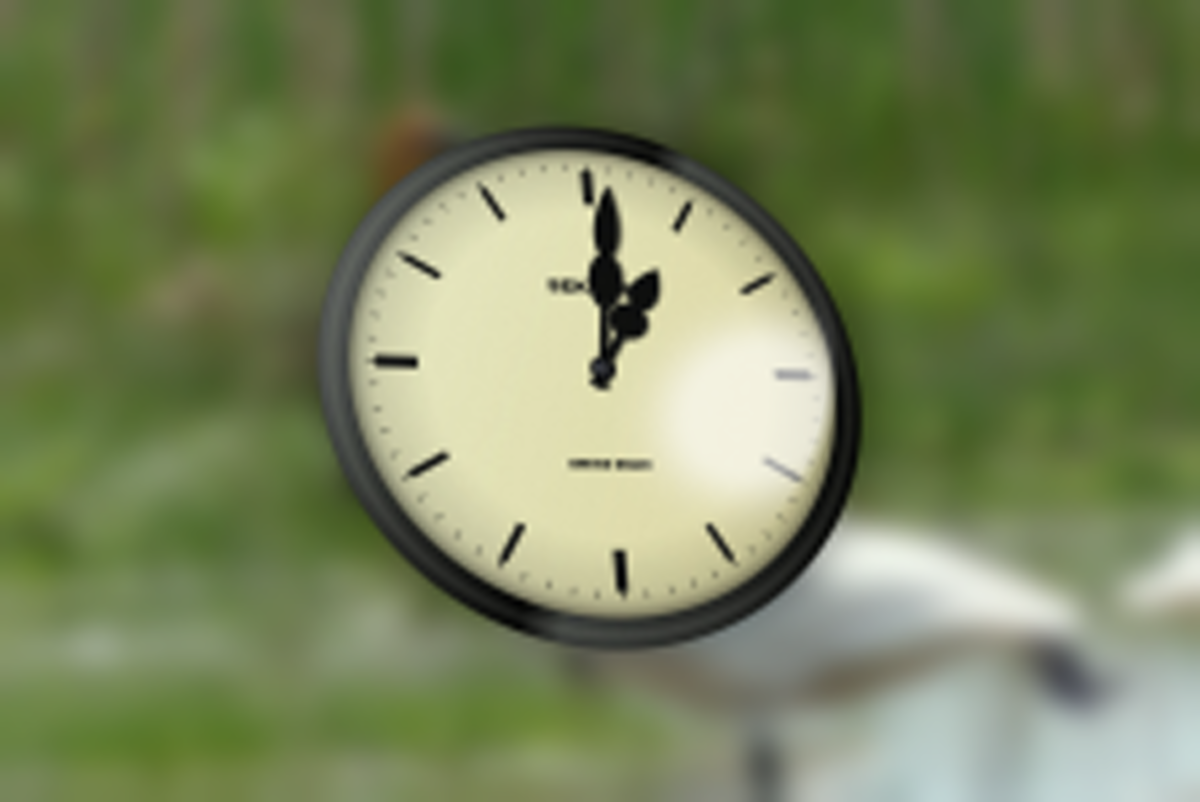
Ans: 1:01
